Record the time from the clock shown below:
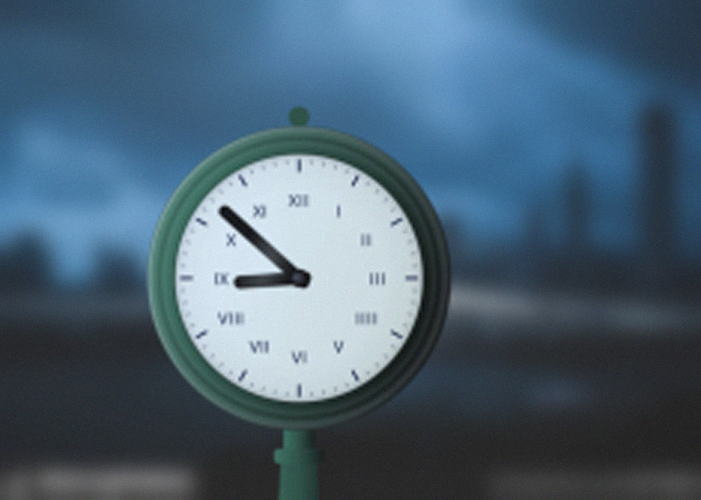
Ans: 8:52
